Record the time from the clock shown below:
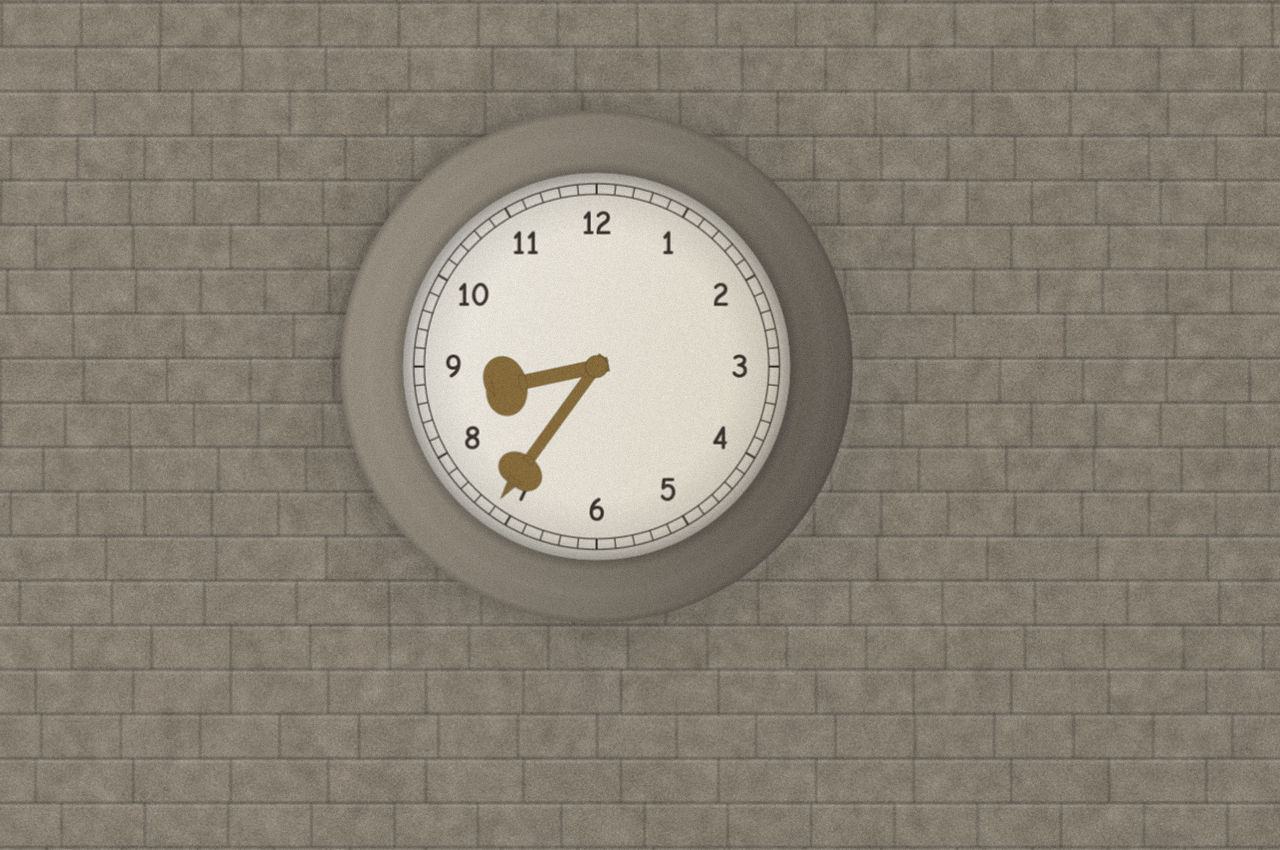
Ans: 8:36
